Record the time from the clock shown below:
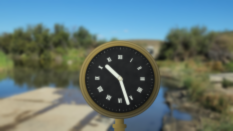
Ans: 10:27
